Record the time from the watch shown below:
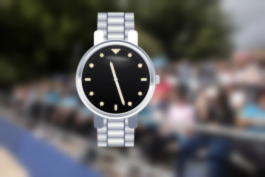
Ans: 11:27
